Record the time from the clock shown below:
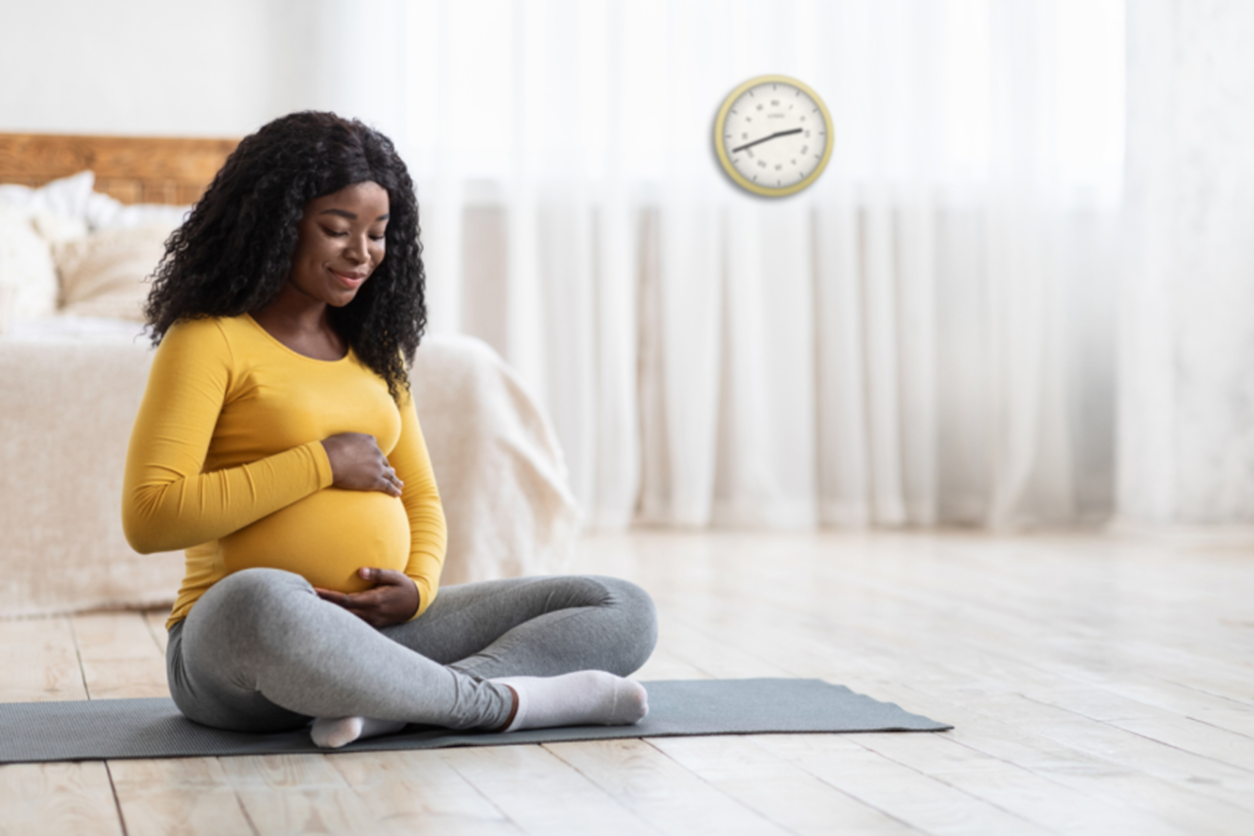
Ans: 2:42
